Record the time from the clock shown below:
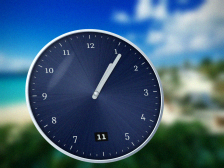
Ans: 1:06
